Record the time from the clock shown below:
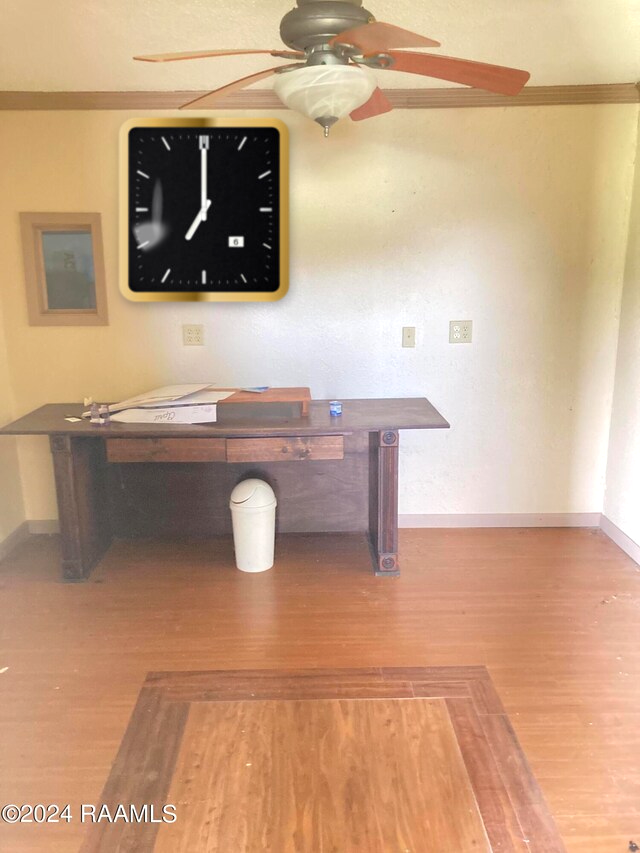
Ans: 7:00
